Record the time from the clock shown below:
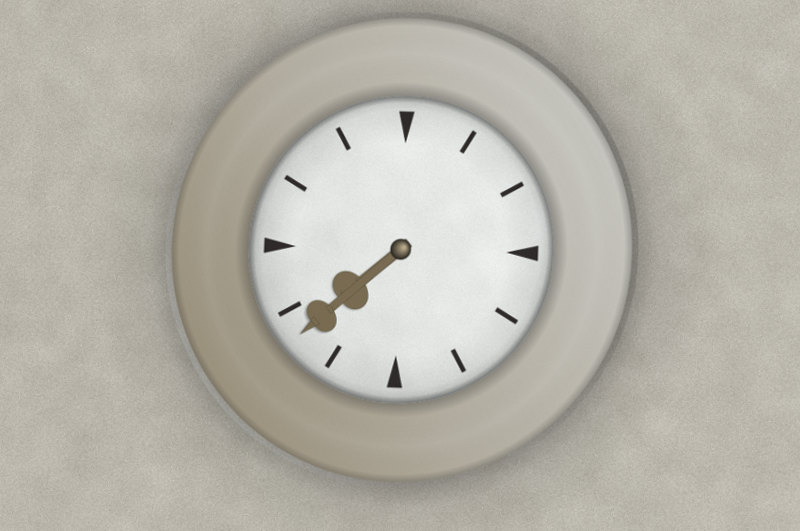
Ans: 7:38
